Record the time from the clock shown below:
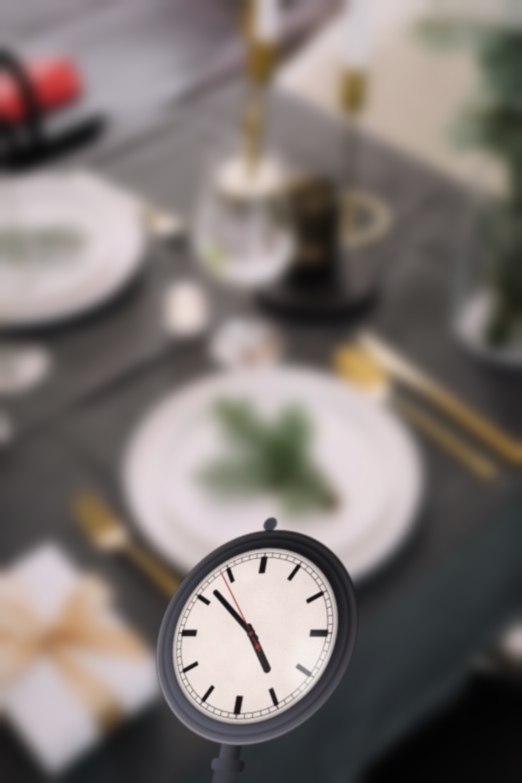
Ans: 4:51:54
